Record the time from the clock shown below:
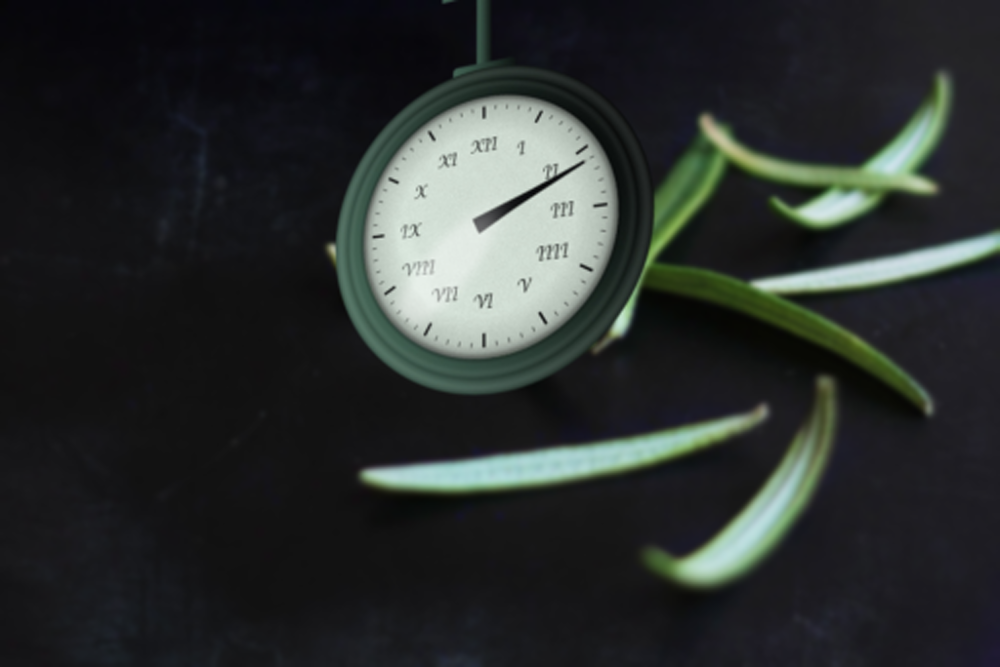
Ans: 2:11
